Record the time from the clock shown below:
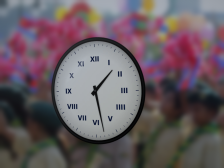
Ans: 1:28
